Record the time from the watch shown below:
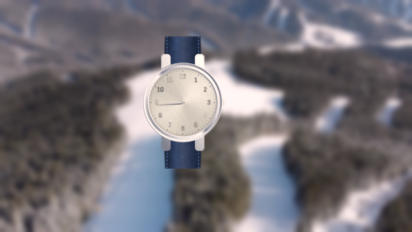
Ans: 8:44
